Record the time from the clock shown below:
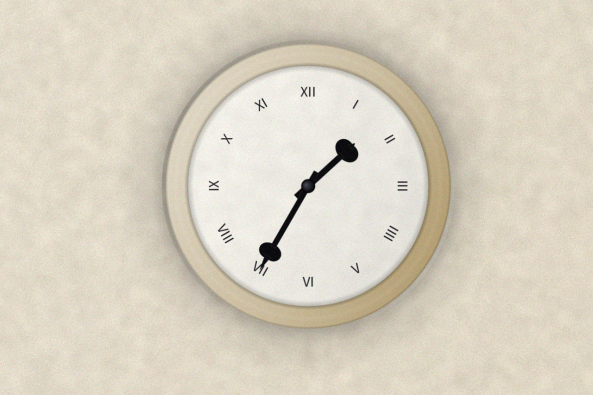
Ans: 1:35
